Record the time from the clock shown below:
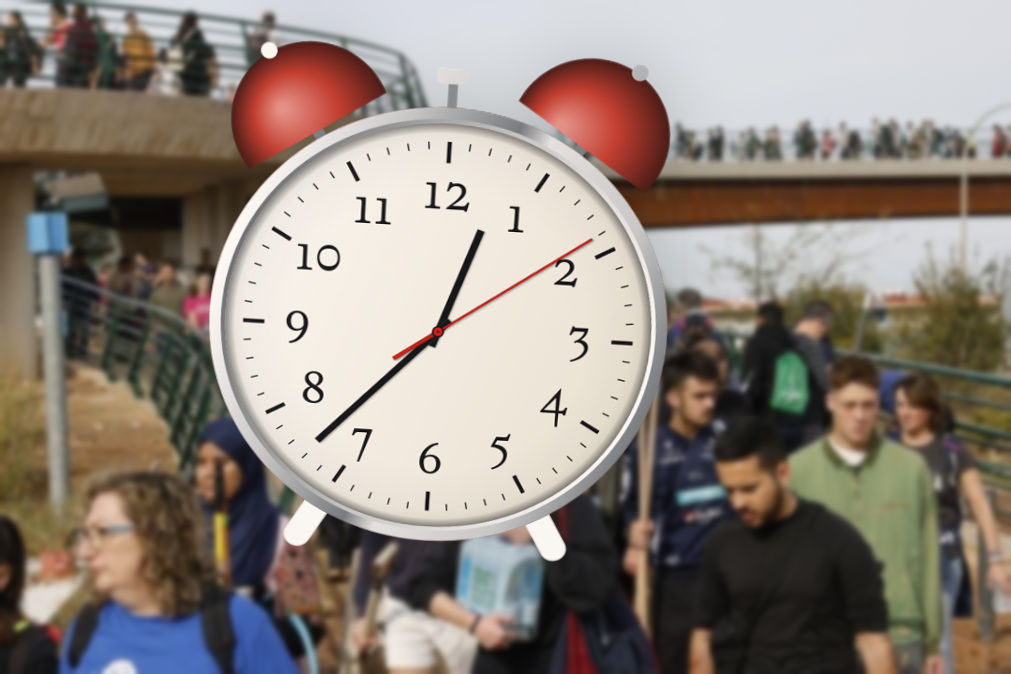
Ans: 12:37:09
